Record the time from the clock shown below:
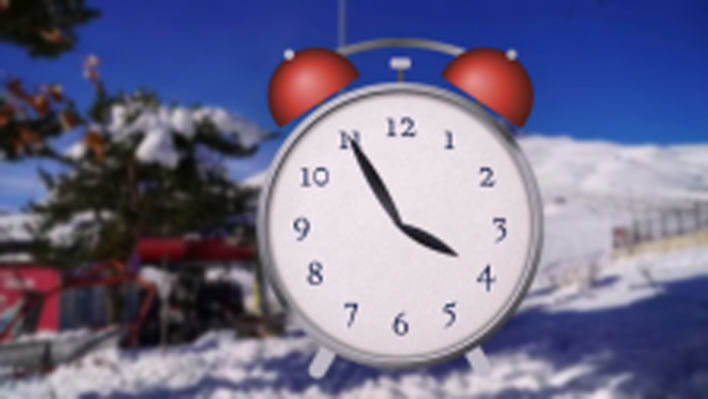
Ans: 3:55
